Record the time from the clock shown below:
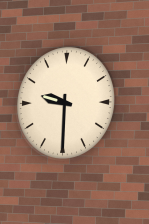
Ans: 9:30
